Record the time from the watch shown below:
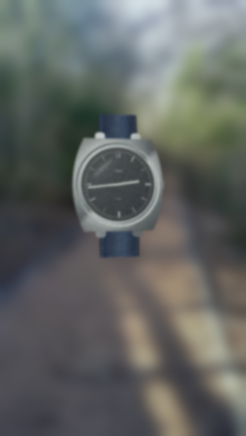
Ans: 2:44
